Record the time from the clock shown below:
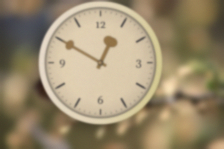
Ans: 12:50
